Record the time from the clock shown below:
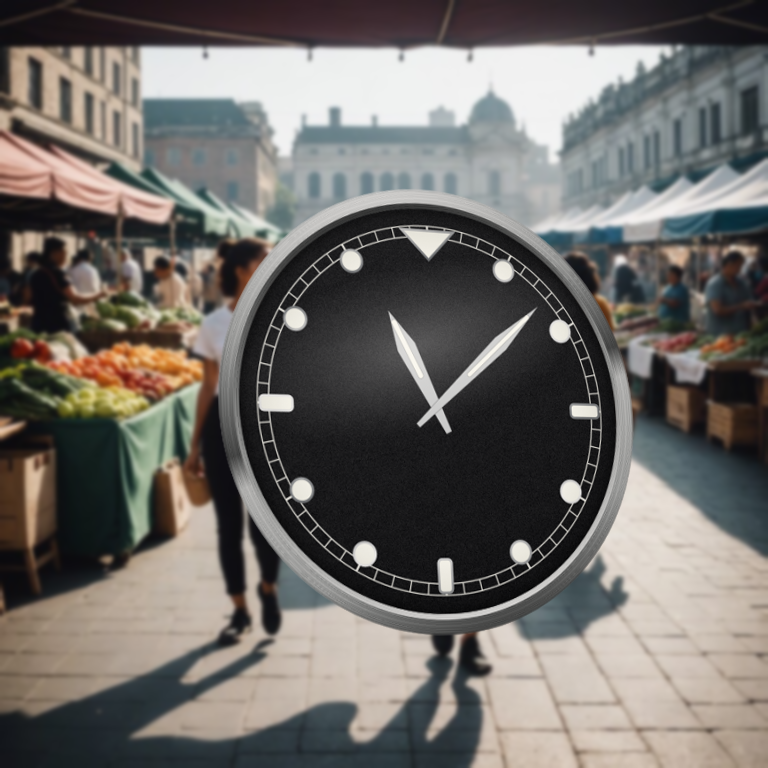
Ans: 11:08
